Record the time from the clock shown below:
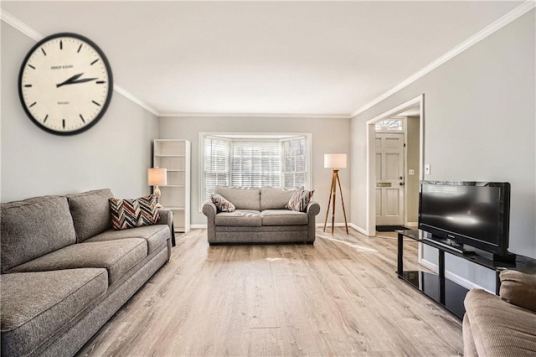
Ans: 2:14
